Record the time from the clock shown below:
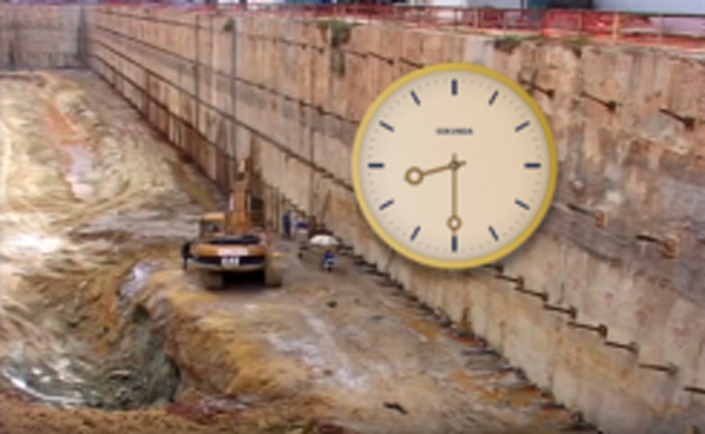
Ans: 8:30
